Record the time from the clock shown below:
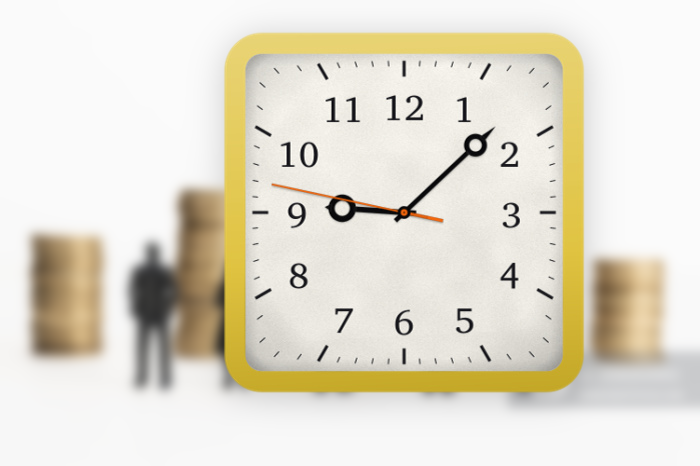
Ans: 9:07:47
